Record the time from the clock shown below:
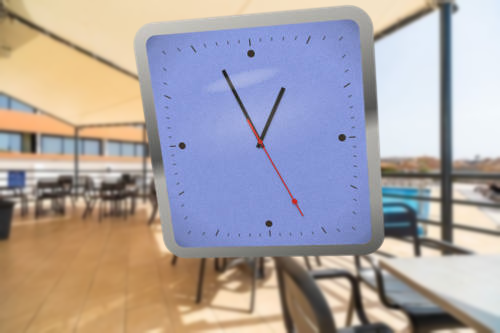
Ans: 12:56:26
